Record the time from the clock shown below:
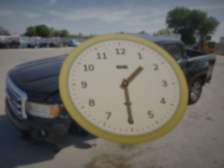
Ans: 1:30
